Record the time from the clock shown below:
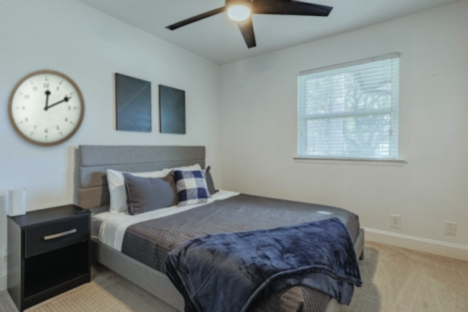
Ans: 12:11
